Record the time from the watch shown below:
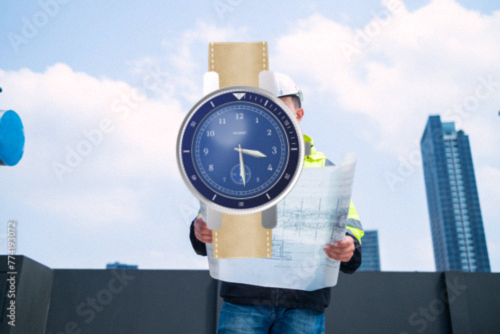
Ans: 3:29
